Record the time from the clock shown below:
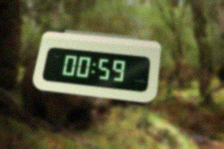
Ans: 0:59
